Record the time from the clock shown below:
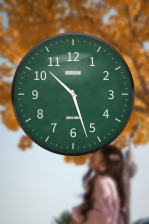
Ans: 10:27
